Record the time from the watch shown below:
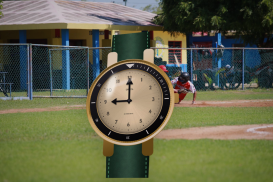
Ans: 9:00
